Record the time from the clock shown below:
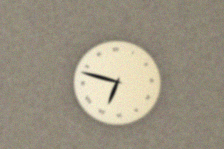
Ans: 6:48
